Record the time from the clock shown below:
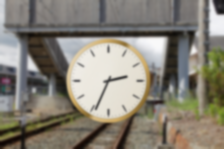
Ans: 2:34
